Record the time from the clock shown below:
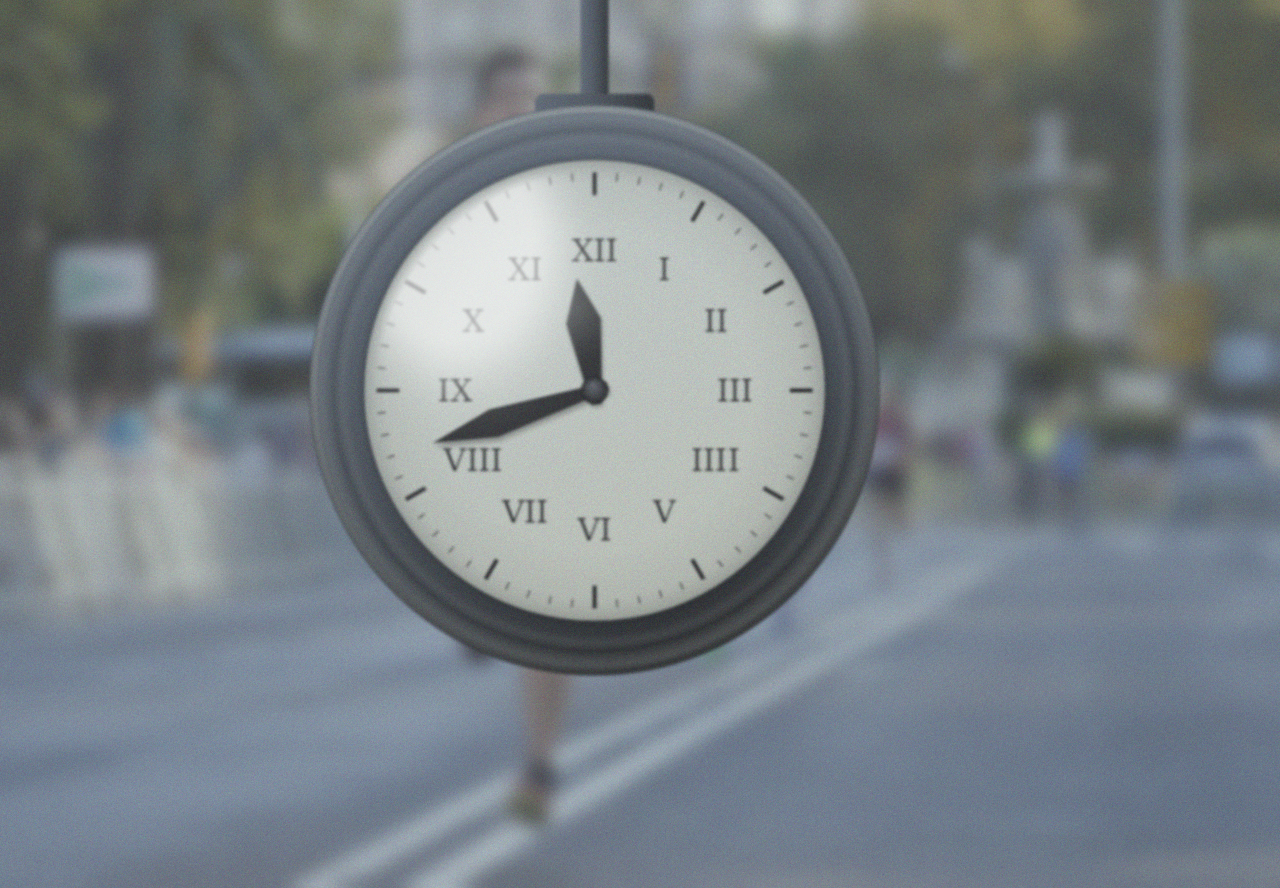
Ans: 11:42
